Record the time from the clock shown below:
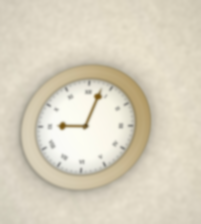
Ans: 9:03
